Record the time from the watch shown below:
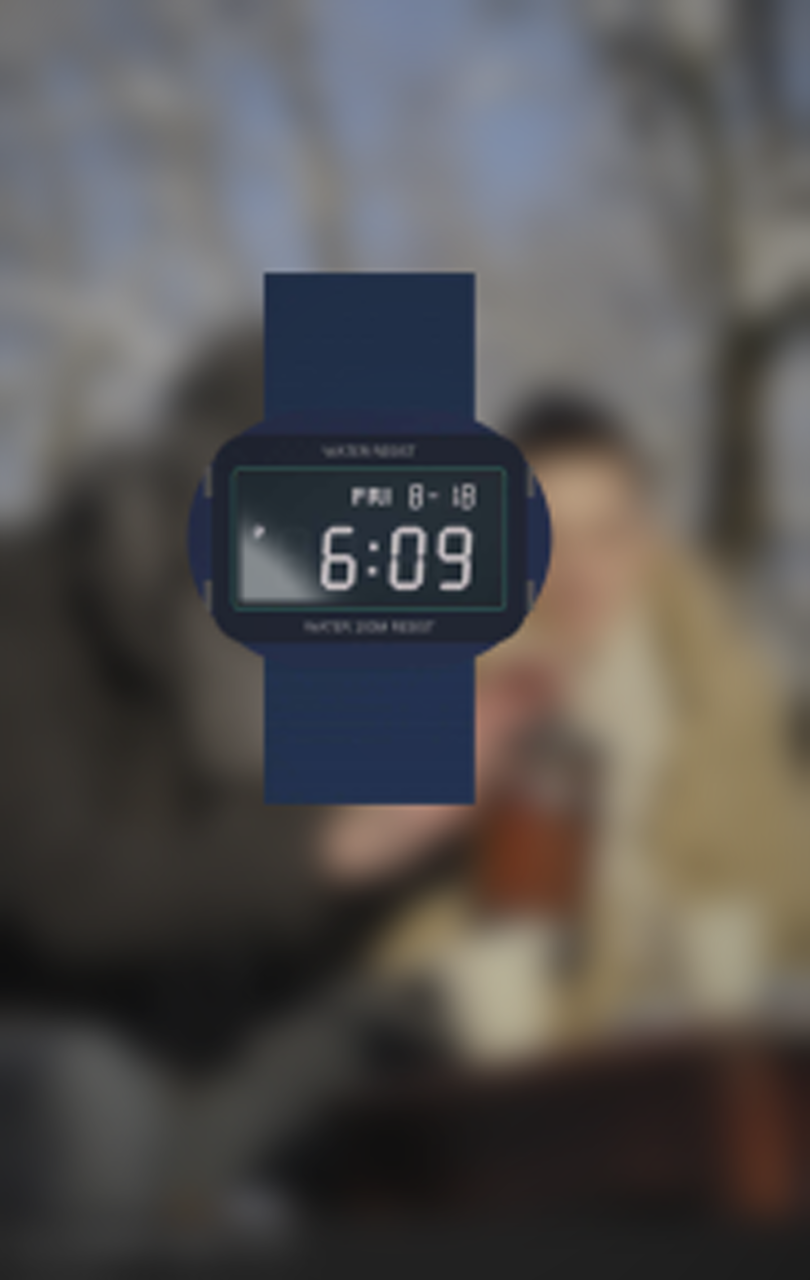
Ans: 6:09
